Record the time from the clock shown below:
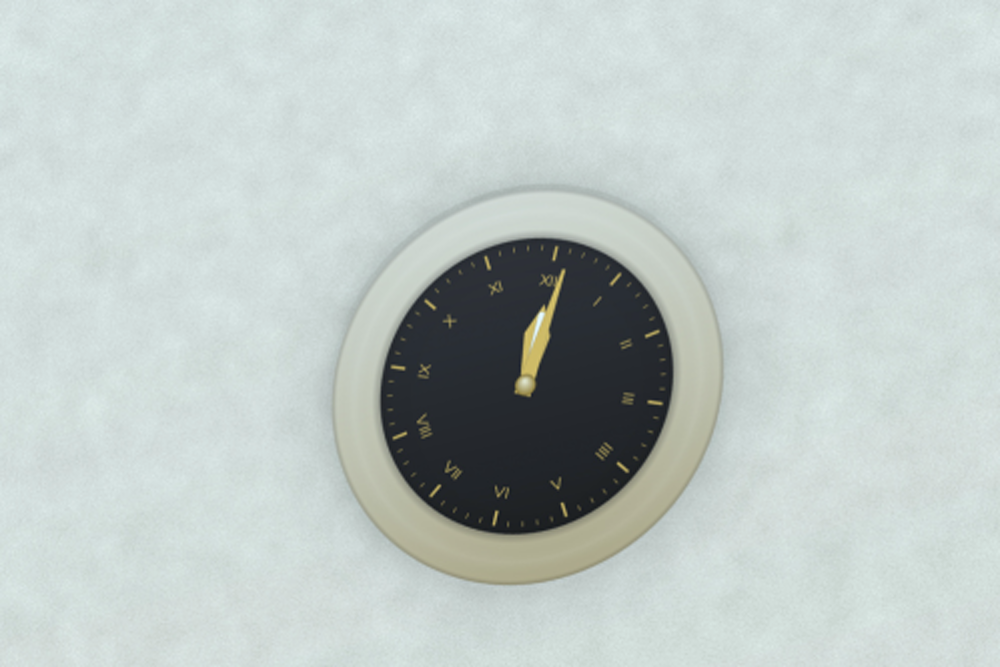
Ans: 12:01
